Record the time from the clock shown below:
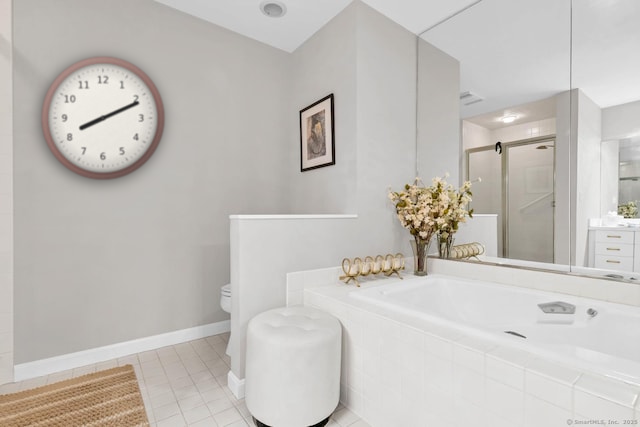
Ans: 8:11
